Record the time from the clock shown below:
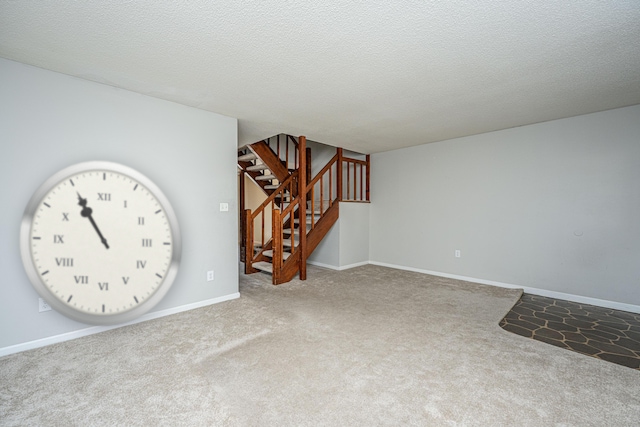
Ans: 10:55
